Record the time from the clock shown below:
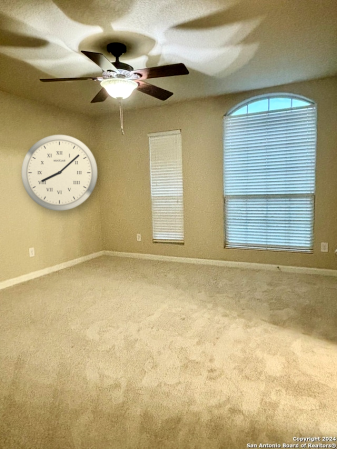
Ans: 8:08
